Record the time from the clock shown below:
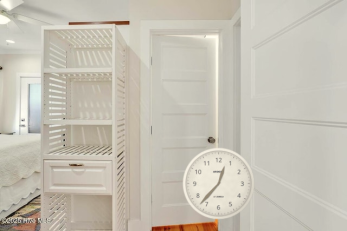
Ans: 12:37
